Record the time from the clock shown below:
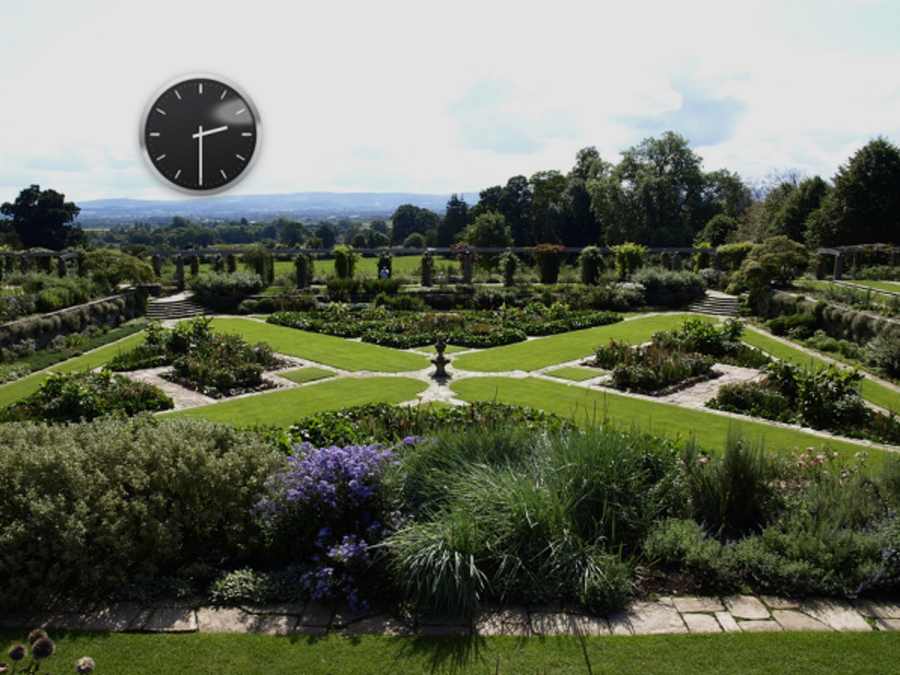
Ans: 2:30
